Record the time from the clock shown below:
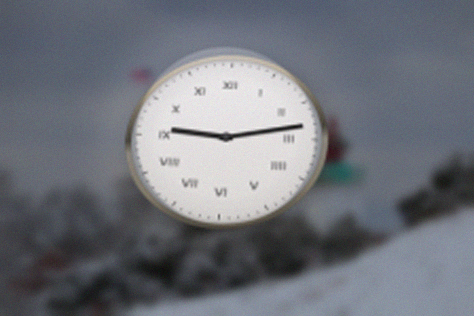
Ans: 9:13
